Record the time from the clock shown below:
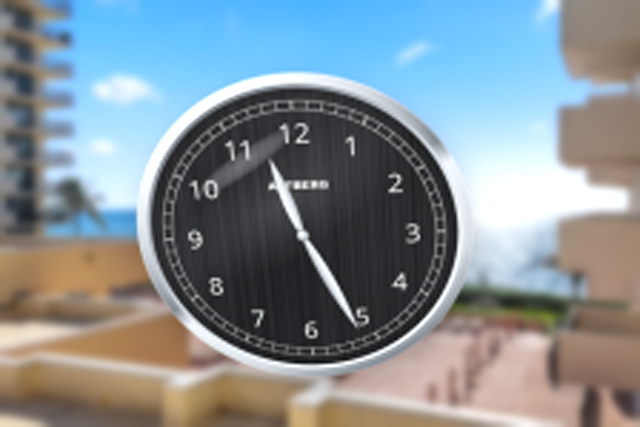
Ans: 11:26
